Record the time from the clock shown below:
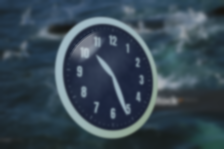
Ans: 10:26
